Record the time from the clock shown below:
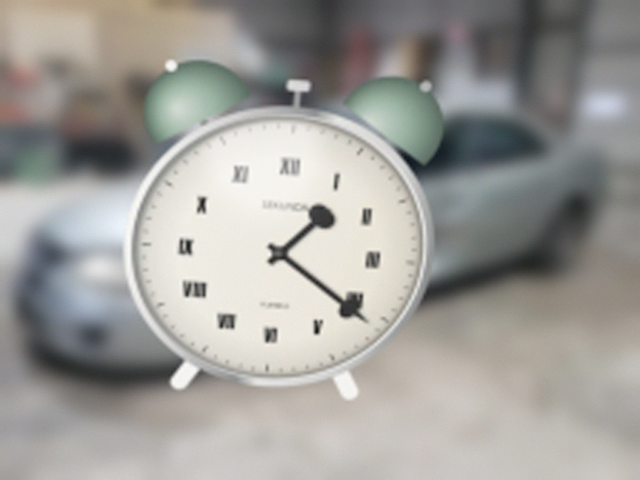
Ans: 1:21
